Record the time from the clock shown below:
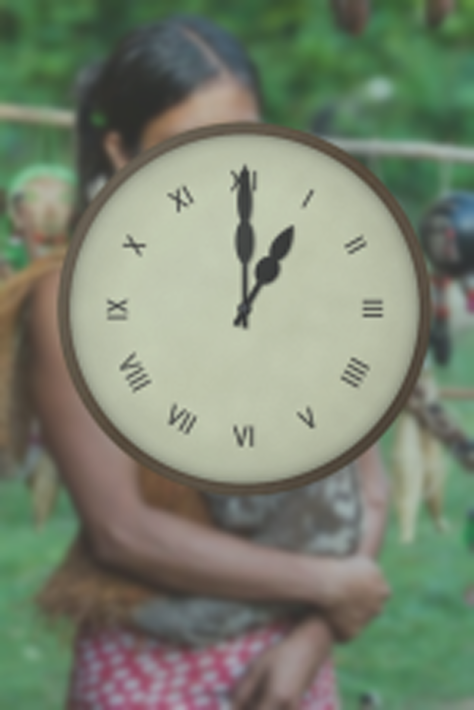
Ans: 1:00
